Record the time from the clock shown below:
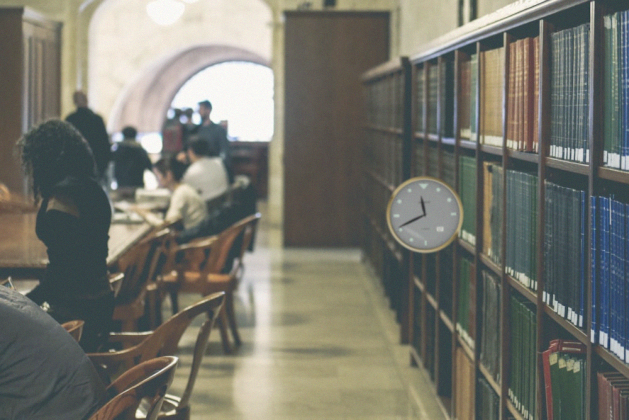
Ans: 11:41
